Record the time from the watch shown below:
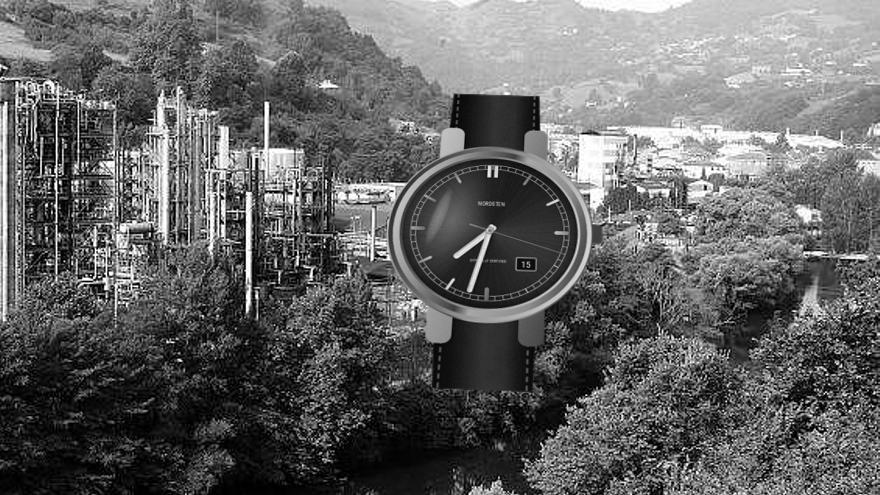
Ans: 7:32:18
